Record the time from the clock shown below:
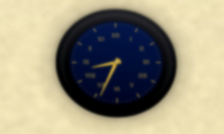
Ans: 8:34
